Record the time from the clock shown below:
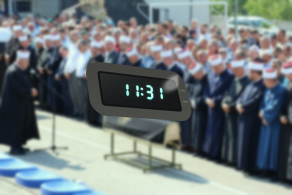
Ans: 11:31
